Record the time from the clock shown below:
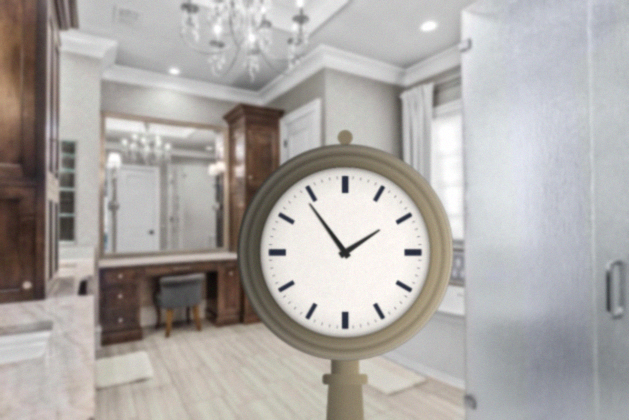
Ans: 1:54
